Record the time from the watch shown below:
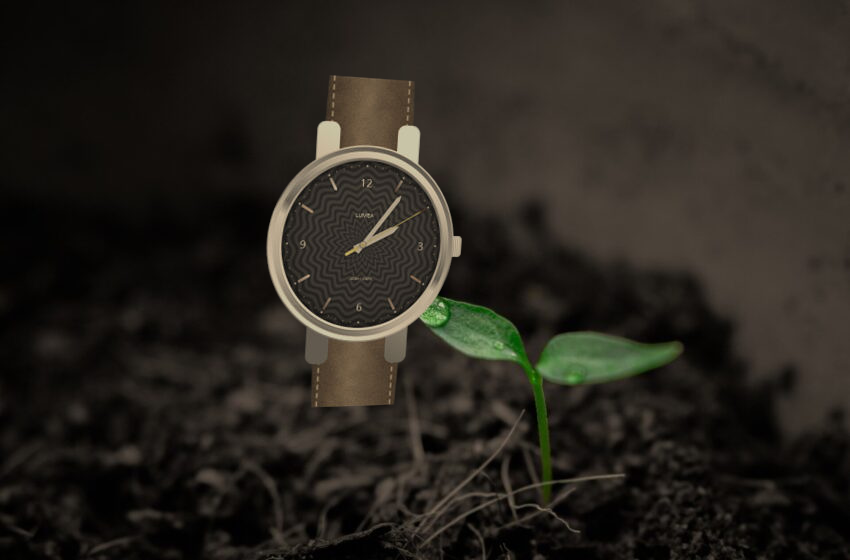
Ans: 2:06:10
